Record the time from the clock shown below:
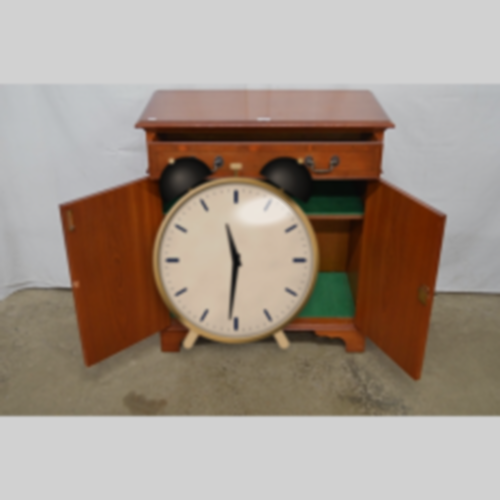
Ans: 11:31
